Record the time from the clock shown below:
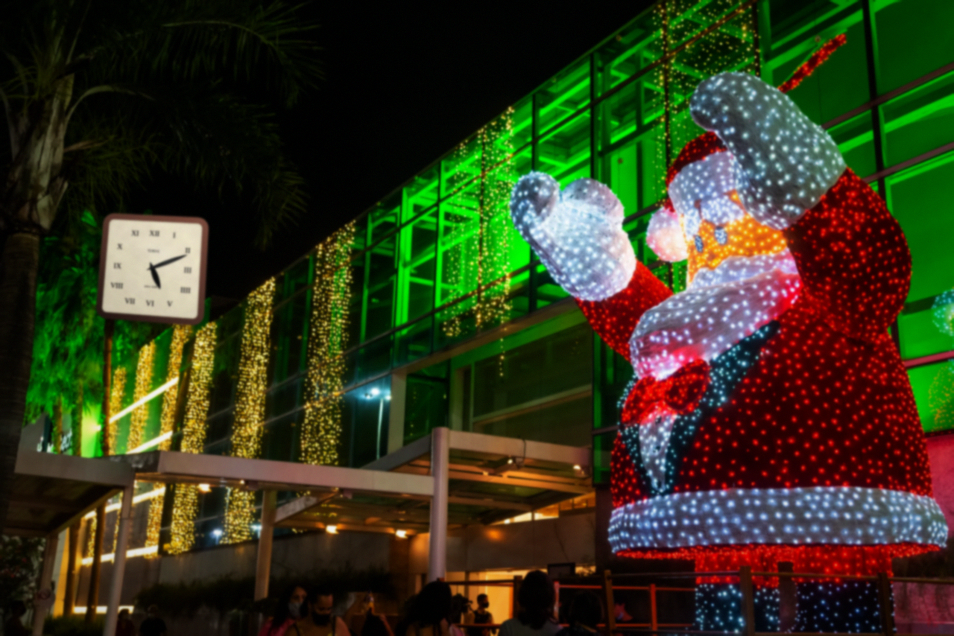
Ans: 5:11
